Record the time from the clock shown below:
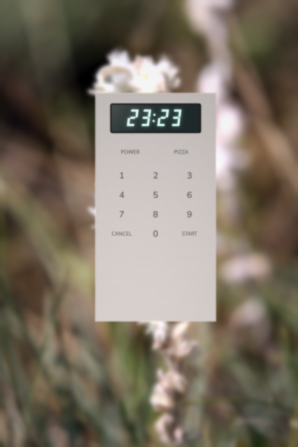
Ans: 23:23
